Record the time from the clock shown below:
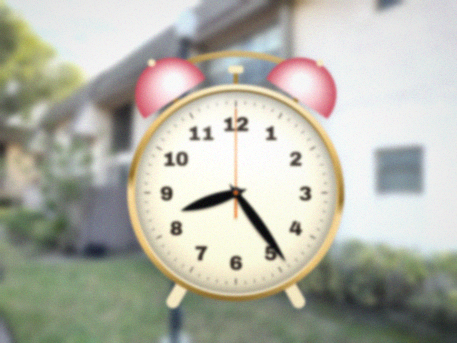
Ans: 8:24:00
